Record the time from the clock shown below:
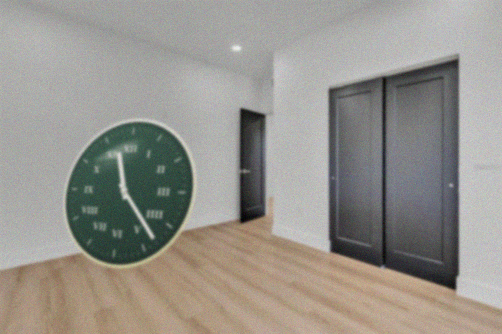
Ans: 11:23
